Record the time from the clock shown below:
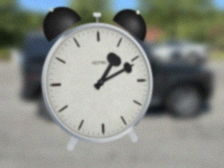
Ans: 1:11
